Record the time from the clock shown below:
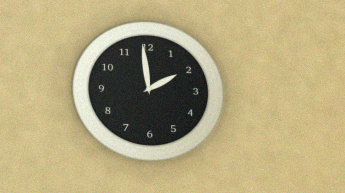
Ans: 1:59
